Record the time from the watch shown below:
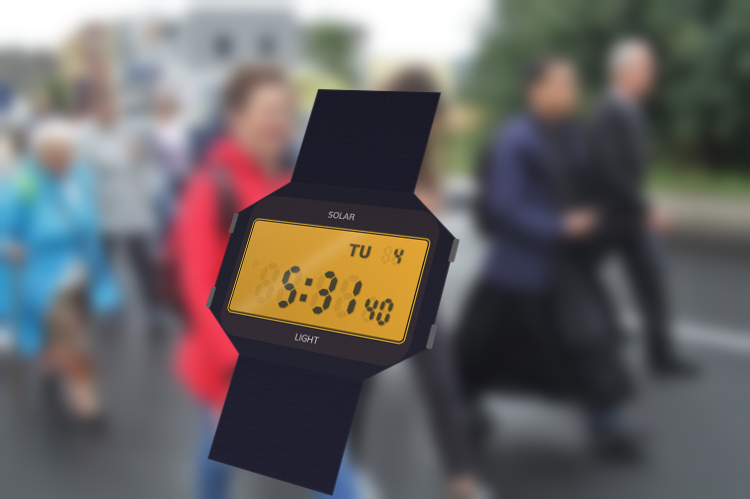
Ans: 5:31:40
